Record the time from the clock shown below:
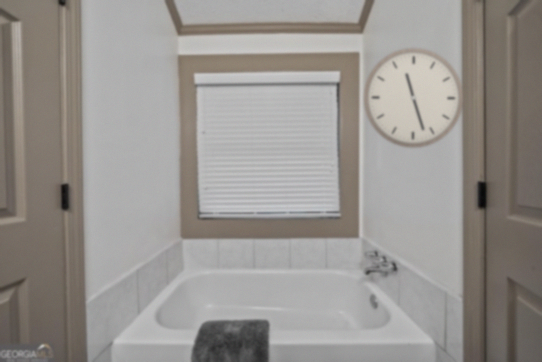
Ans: 11:27
